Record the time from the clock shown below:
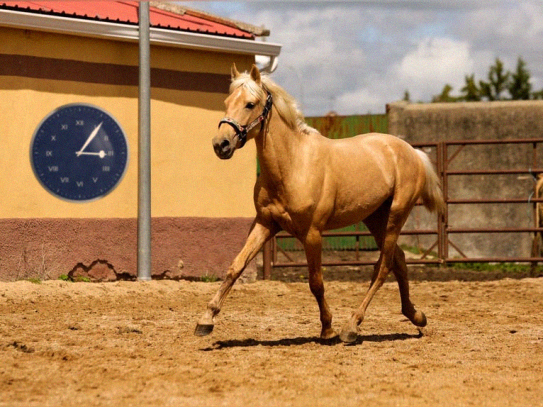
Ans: 3:06
